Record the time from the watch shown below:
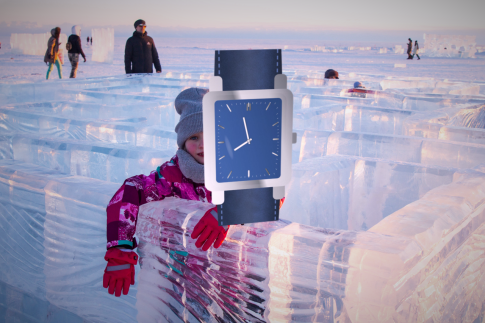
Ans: 7:58
